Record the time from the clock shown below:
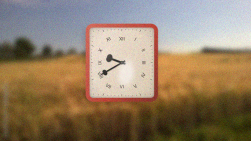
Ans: 9:40
